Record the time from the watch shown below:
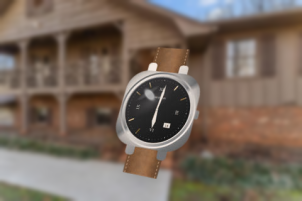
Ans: 6:01
